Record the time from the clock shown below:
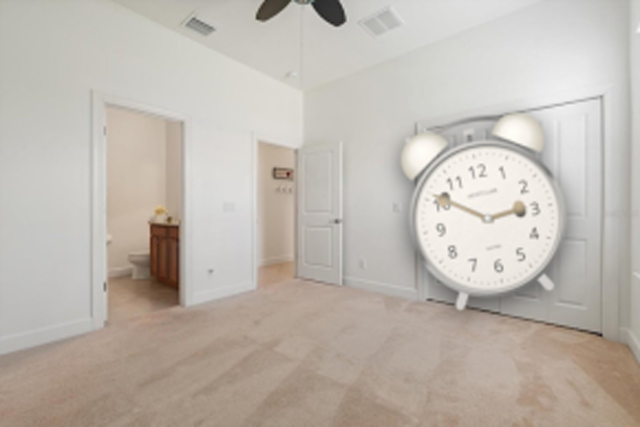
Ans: 2:51
